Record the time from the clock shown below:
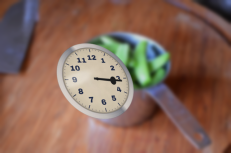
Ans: 3:16
